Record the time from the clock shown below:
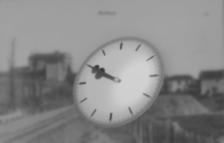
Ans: 9:50
